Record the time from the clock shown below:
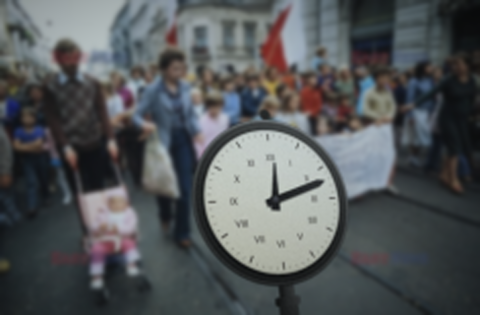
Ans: 12:12
